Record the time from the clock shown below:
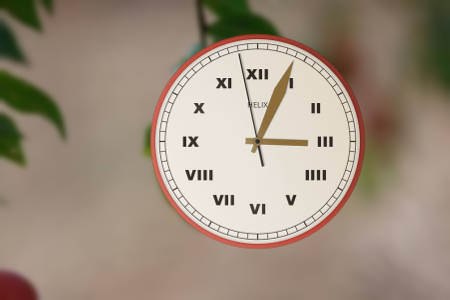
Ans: 3:03:58
